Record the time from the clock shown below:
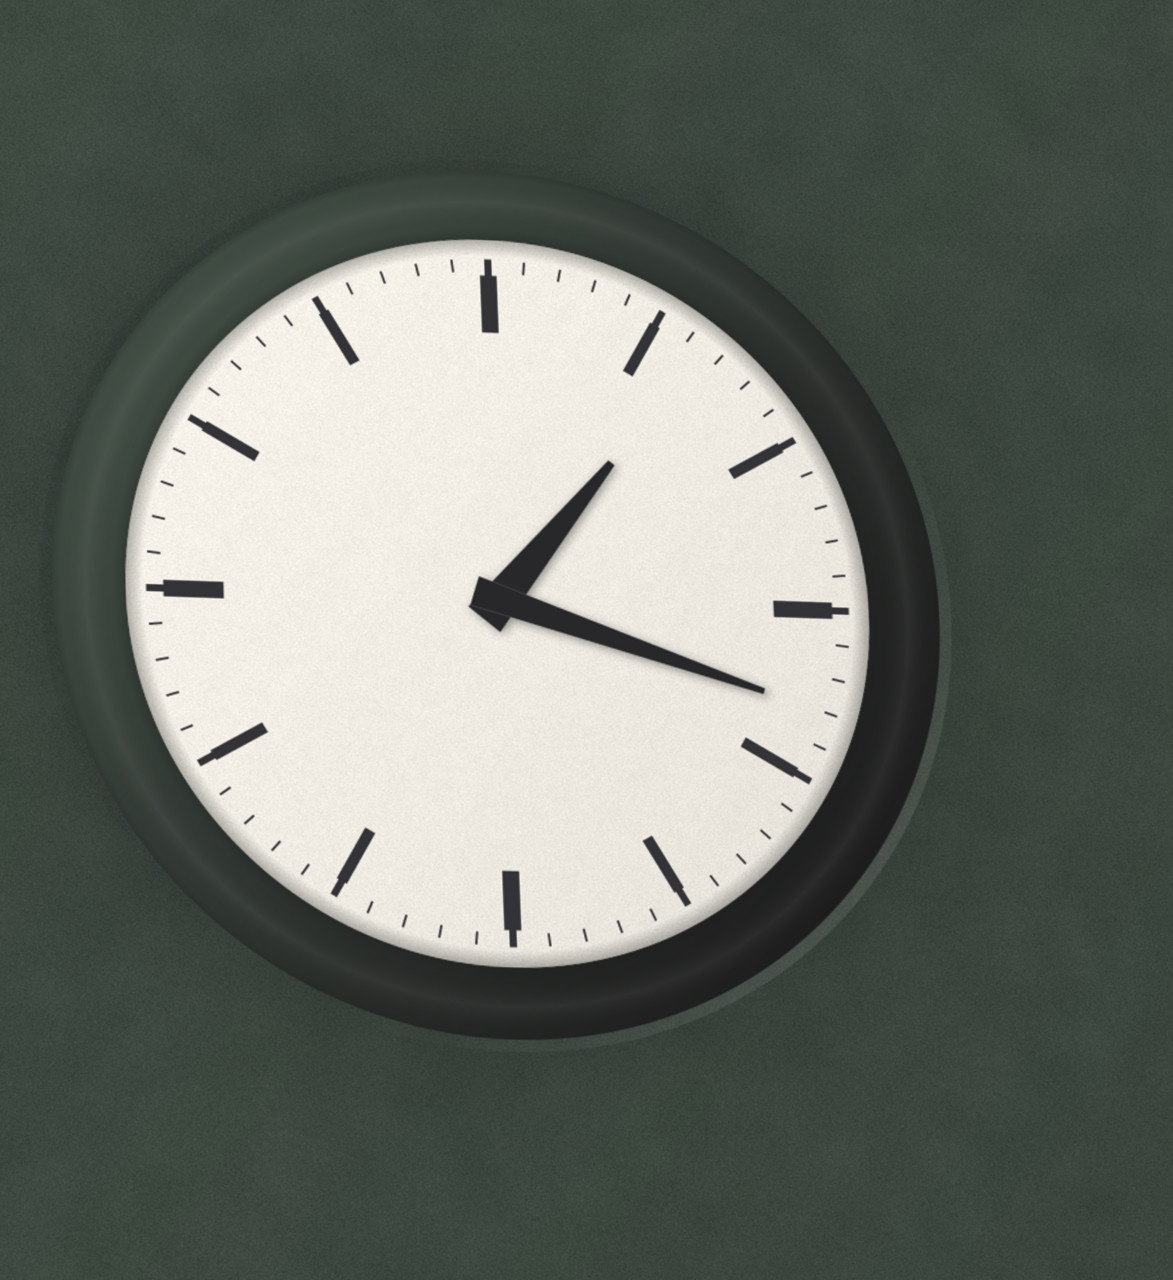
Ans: 1:18
